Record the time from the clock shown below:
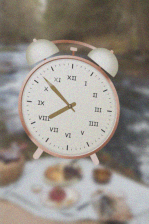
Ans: 7:52
